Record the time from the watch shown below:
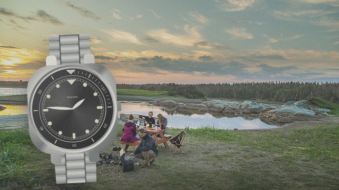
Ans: 1:46
